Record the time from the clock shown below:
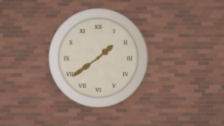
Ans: 1:39
